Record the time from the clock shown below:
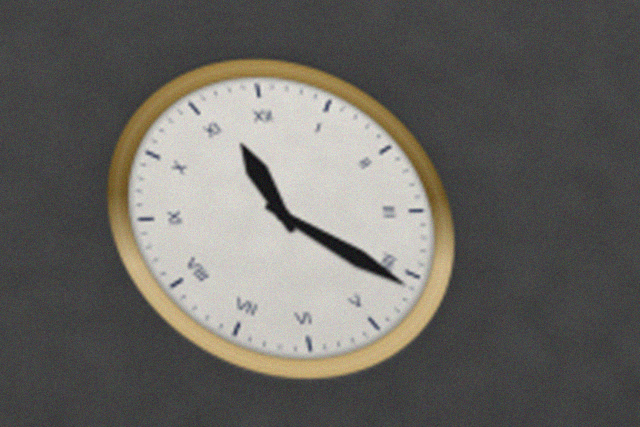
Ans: 11:21
